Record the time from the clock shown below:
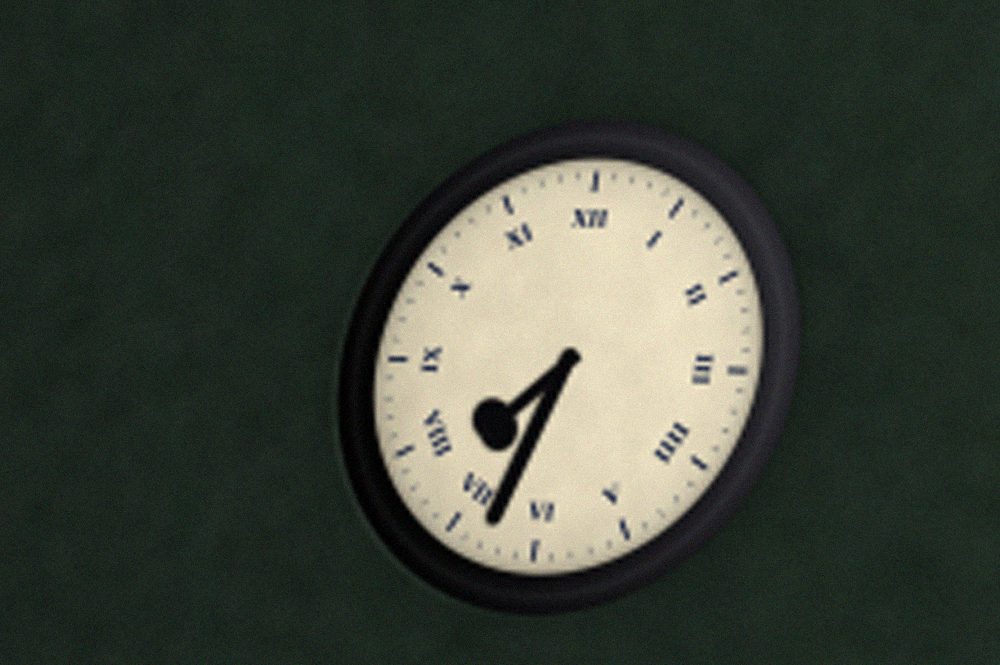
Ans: 7:33
